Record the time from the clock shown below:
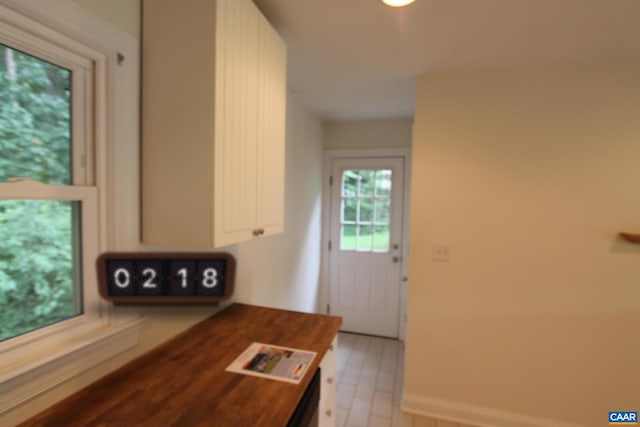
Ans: 2:18
